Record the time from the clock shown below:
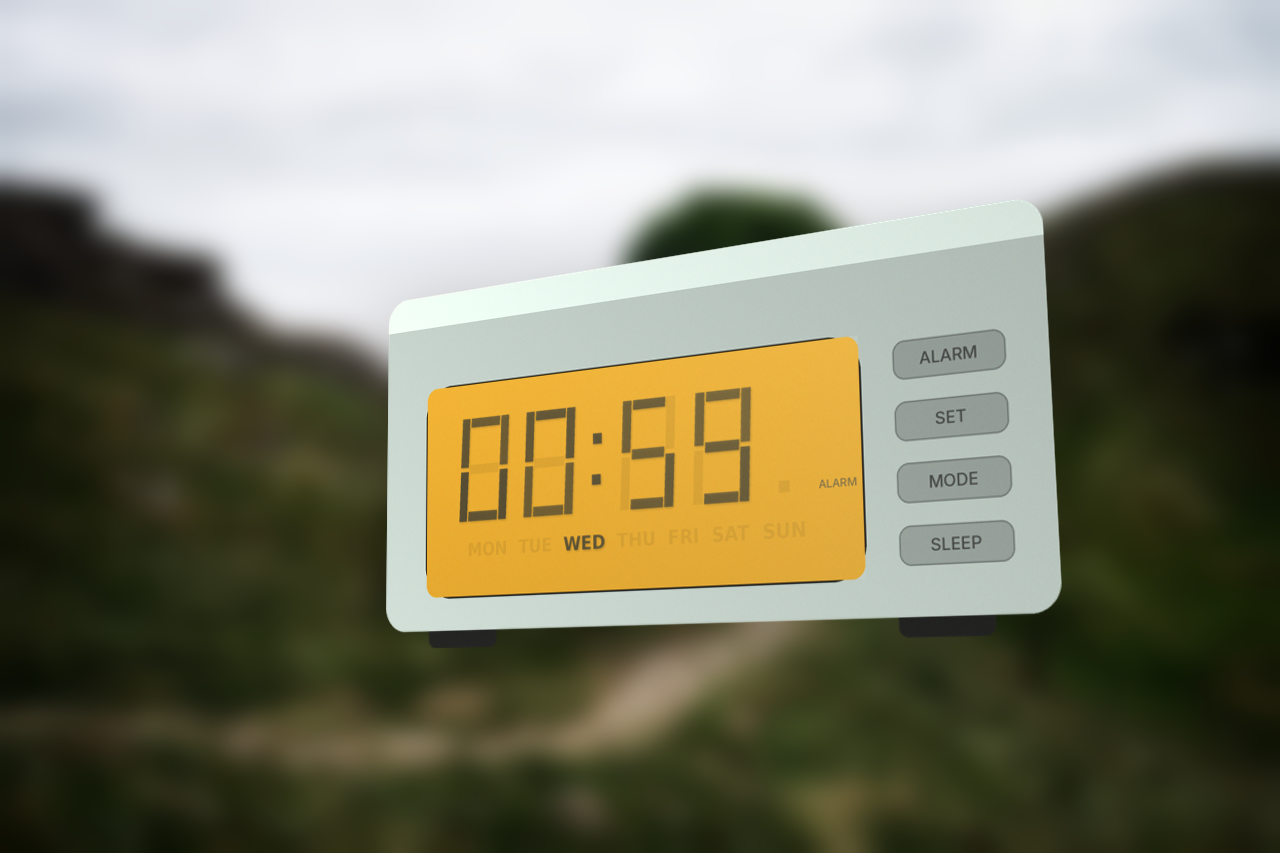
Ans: 0:59
